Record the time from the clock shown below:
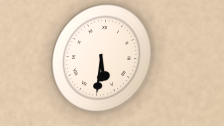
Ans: 5:30
